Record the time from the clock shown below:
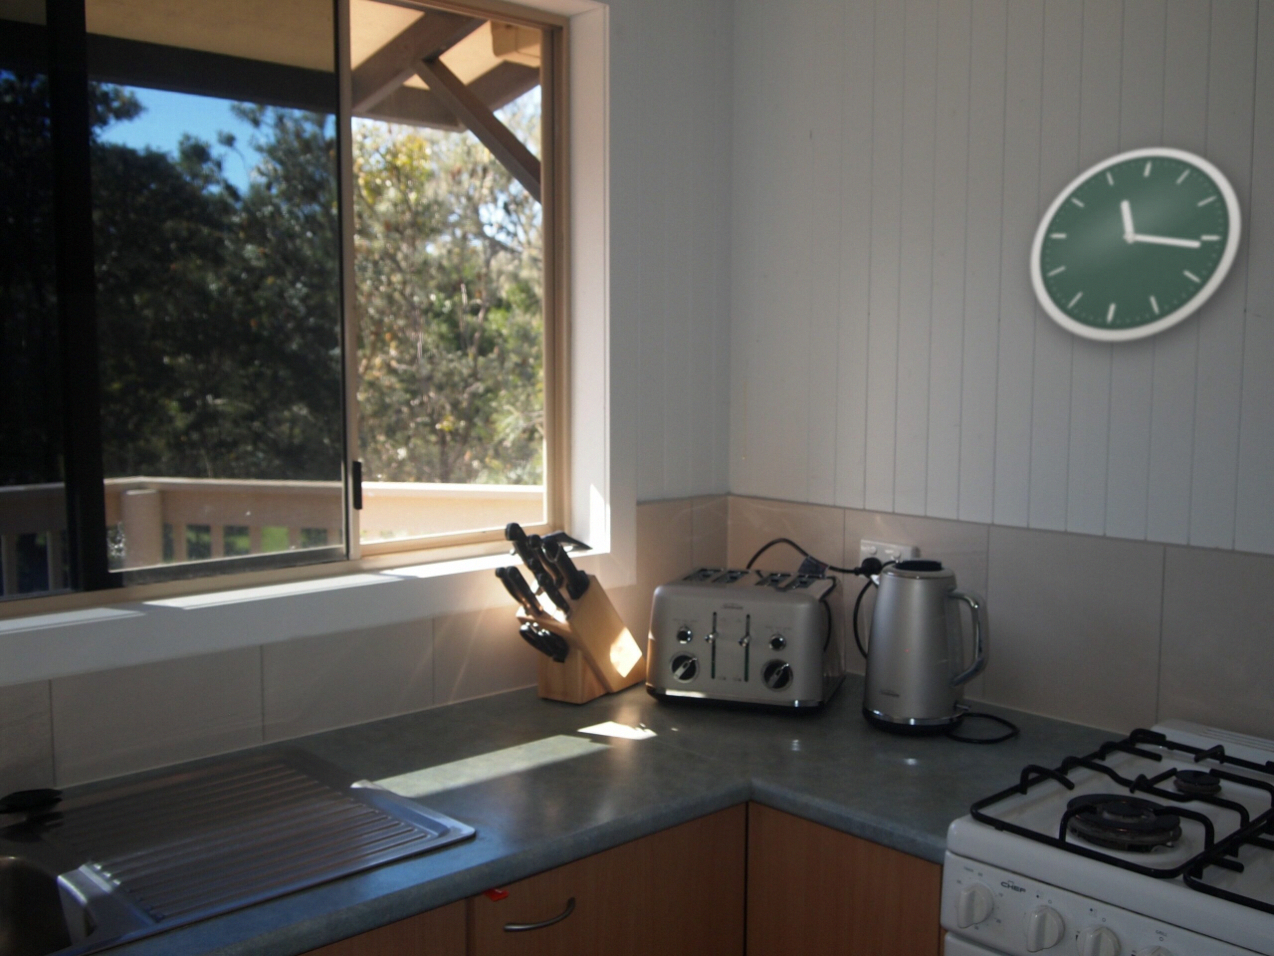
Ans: 11:16
